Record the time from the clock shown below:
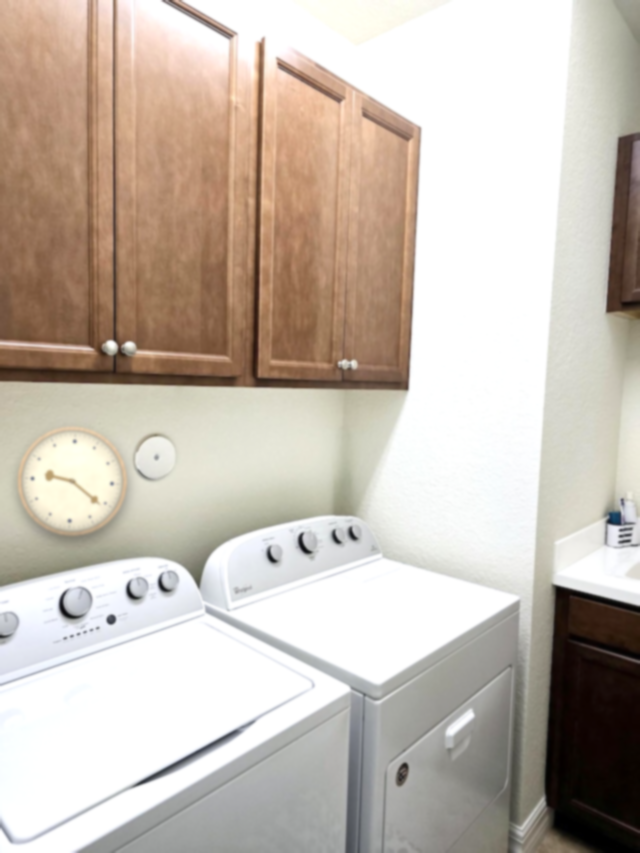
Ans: 9:21
